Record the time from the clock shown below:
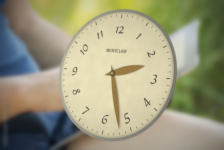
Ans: 2:27
